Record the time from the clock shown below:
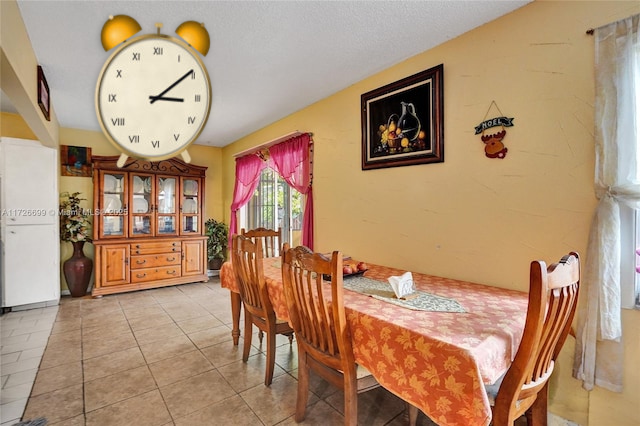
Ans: 3:09
